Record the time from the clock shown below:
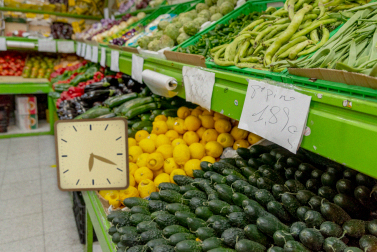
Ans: 6:19
